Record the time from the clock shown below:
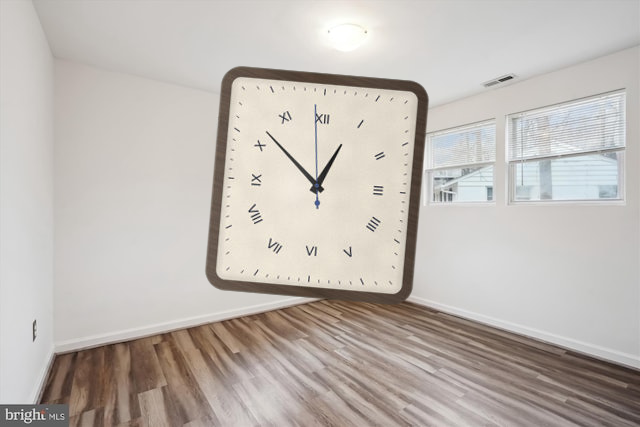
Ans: 12:51:59
